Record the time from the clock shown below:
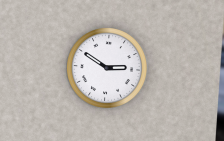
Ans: 2:50
